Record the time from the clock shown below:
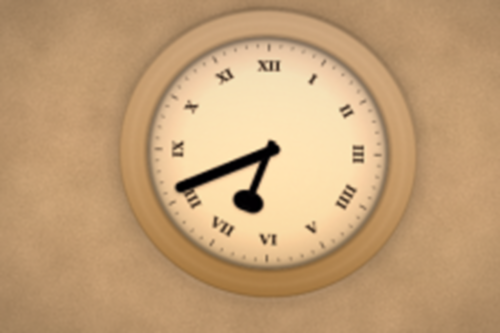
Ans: 6:41
